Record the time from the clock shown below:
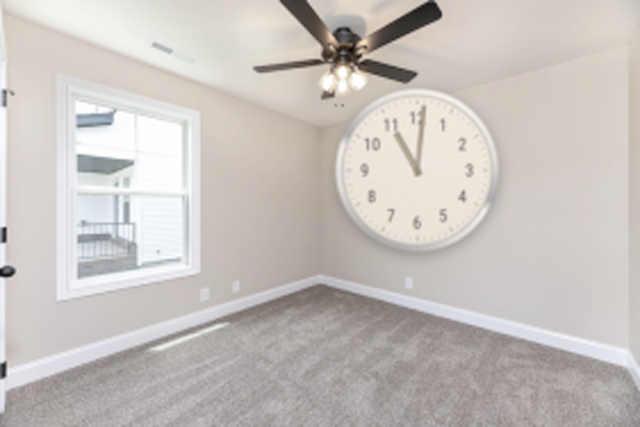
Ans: 11:01
